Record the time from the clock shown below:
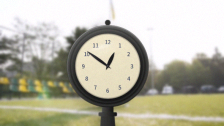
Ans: 12:51
